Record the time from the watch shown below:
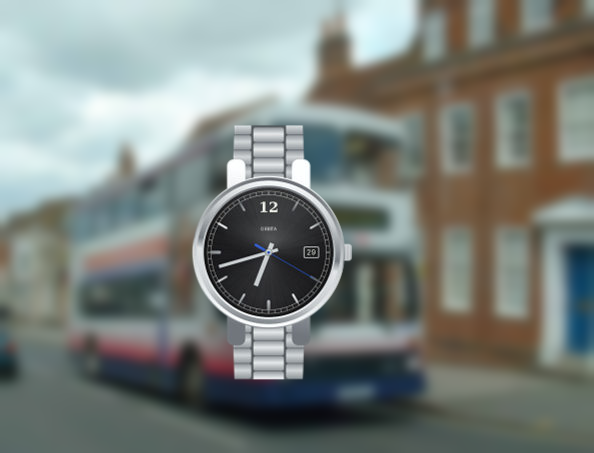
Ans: 6:42:20
